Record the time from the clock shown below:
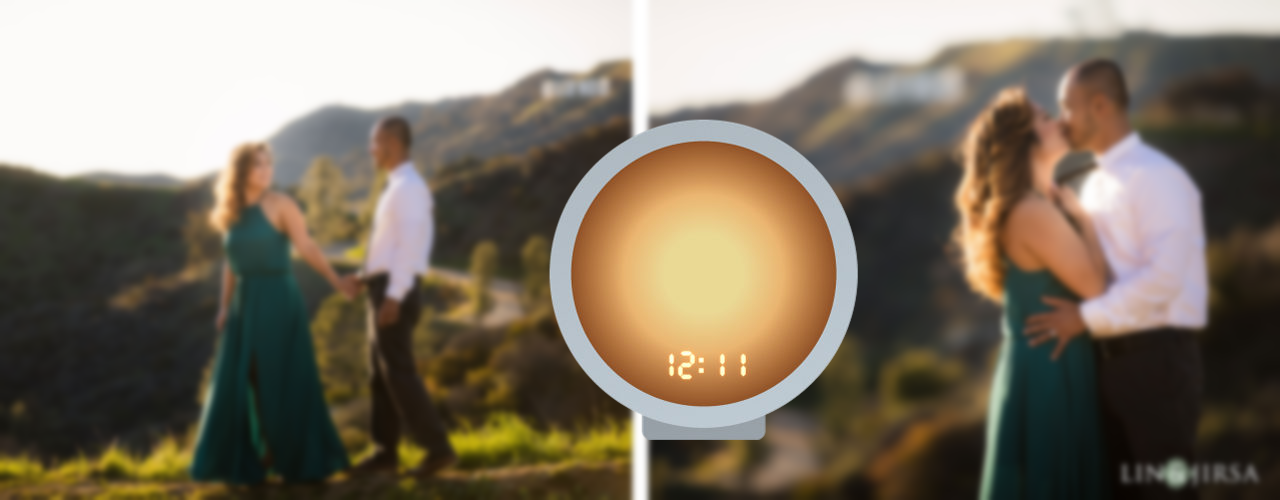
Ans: 12:11
